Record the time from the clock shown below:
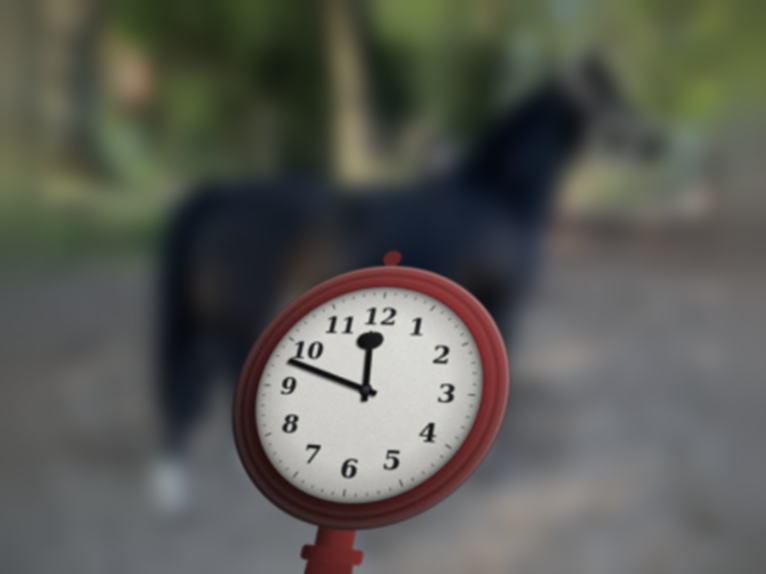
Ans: 11:48
